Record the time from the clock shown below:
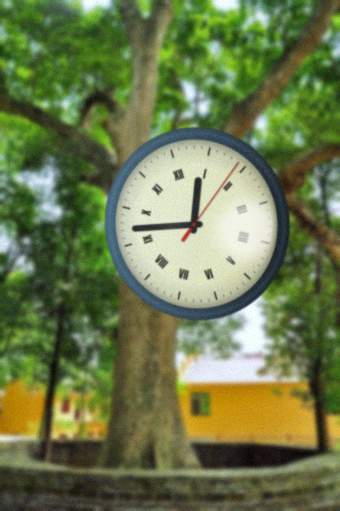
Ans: 12:47:09
